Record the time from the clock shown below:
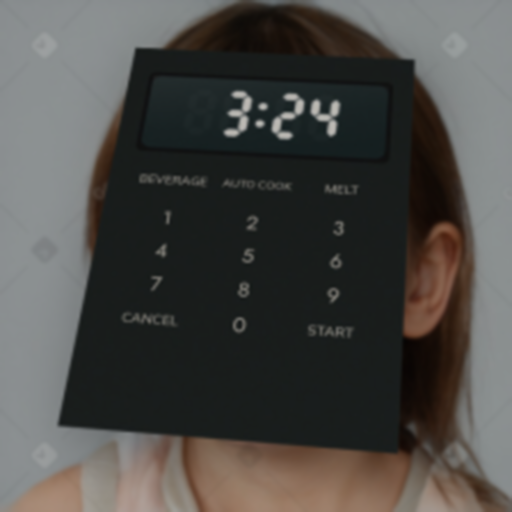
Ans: 3:24
